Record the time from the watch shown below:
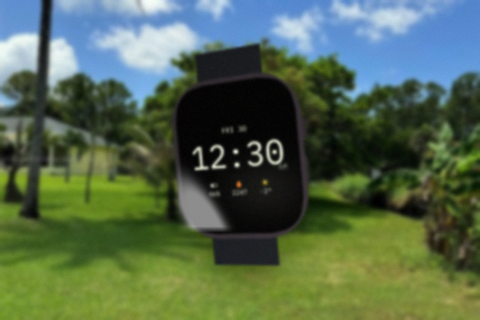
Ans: 12:30
